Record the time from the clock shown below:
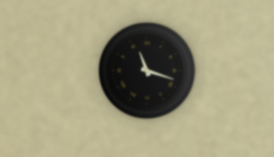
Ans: 11:18
